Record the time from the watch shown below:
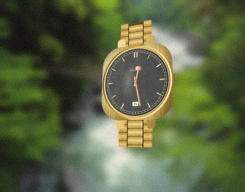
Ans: 12:28
